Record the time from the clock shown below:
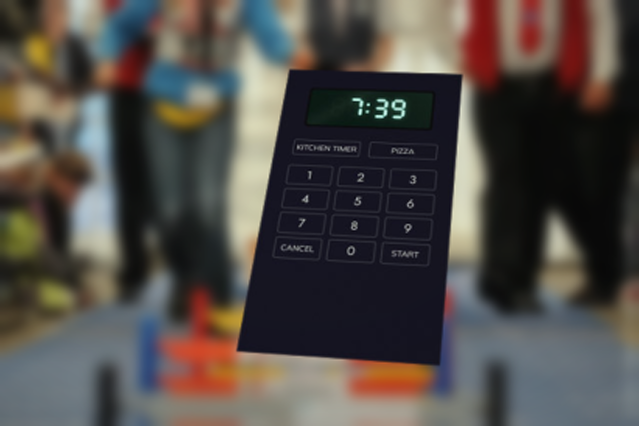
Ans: 7:39
